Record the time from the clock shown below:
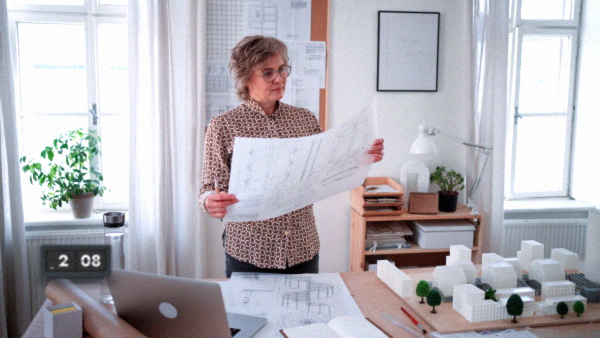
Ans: 2:08
